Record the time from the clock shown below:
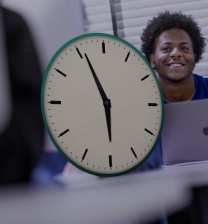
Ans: 5:56
